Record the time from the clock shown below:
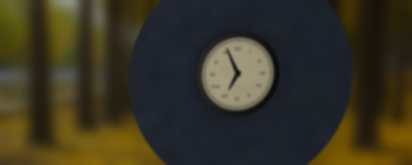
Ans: 6:56
